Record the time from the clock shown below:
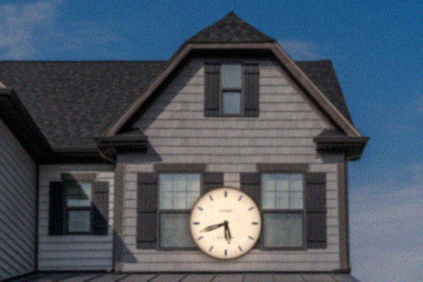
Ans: 5:42
